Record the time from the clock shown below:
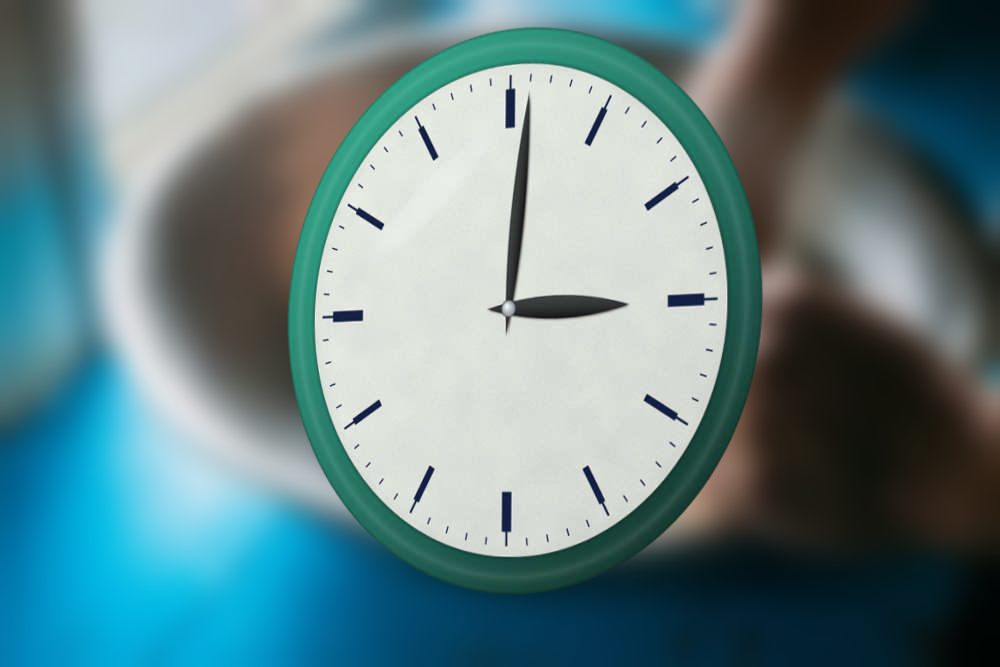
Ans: 3:01
